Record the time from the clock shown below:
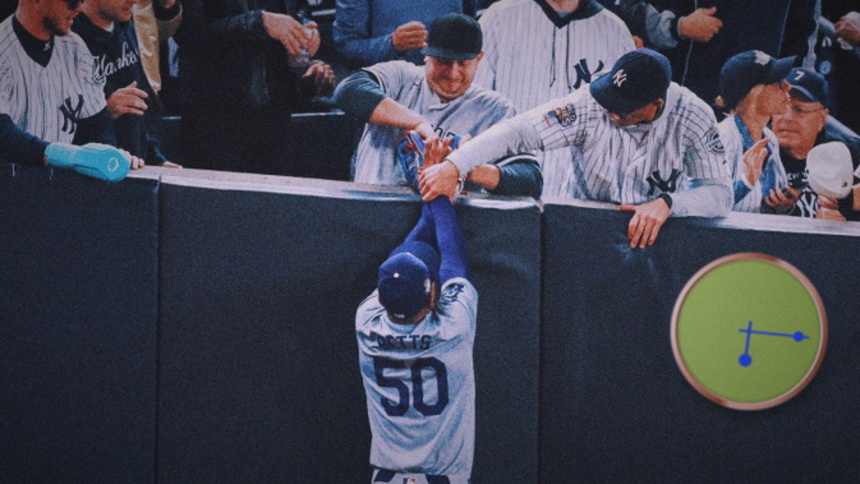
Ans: 6:16
